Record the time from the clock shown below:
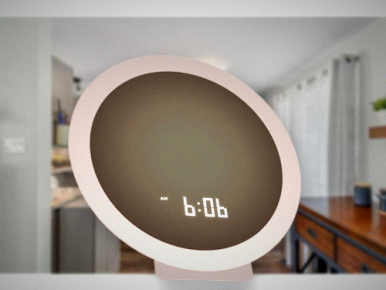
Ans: 6:06
